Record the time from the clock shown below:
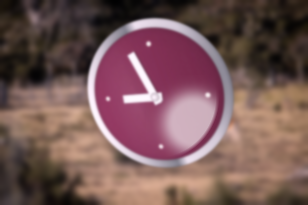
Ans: 8:56
